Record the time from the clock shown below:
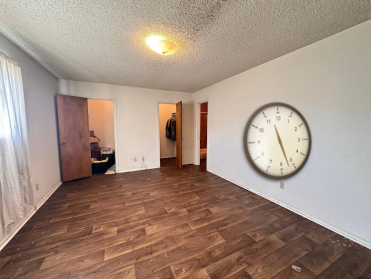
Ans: 11:27
